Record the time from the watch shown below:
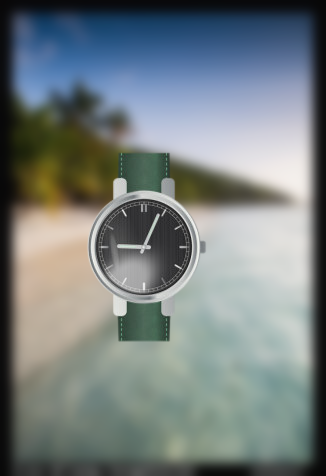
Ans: 9:04
